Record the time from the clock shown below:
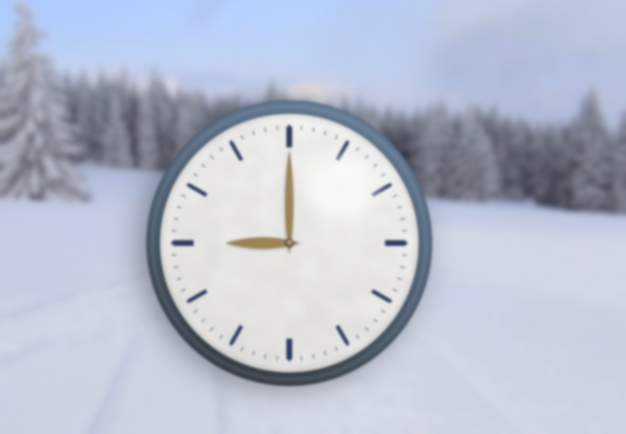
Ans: 9:00
